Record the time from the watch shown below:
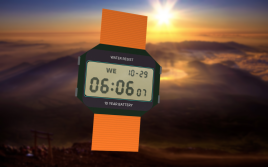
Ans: 6:06:07
